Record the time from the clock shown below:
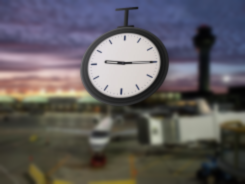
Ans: 9:15
